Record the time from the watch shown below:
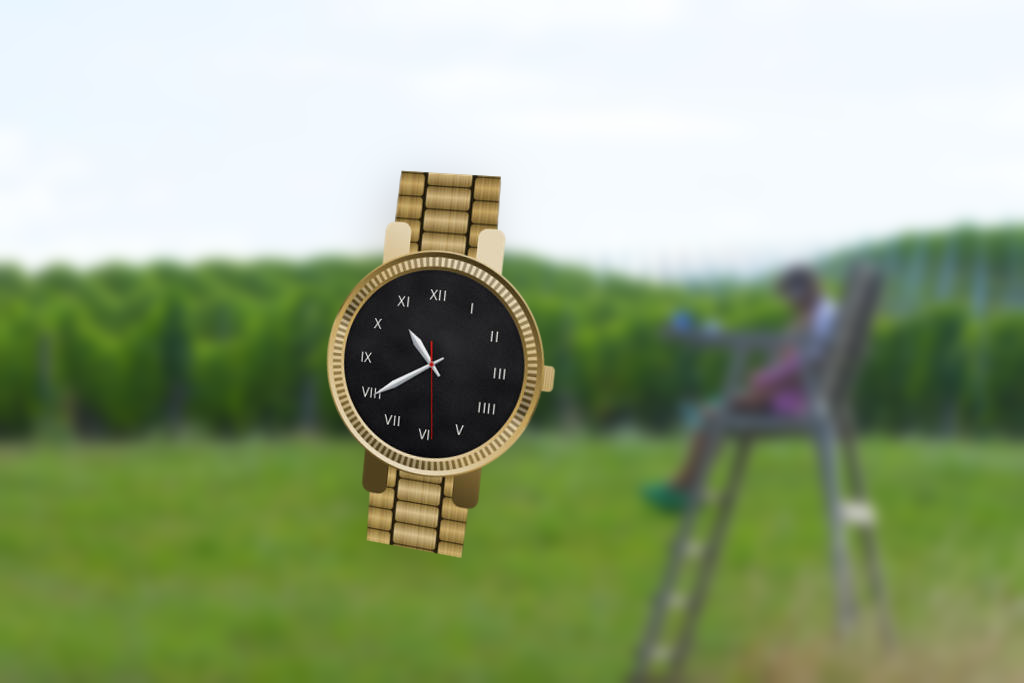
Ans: 10:39:29
